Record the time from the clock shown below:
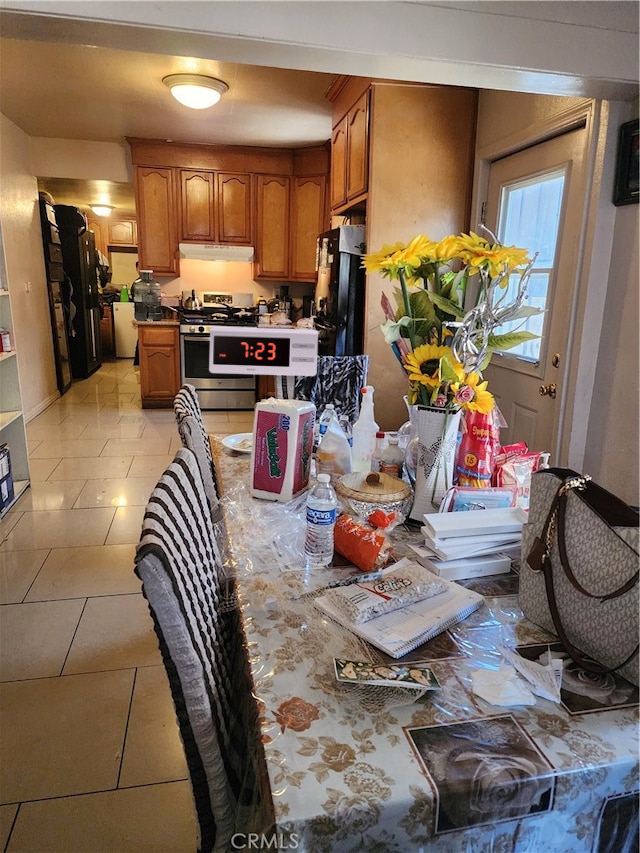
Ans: 7:23
